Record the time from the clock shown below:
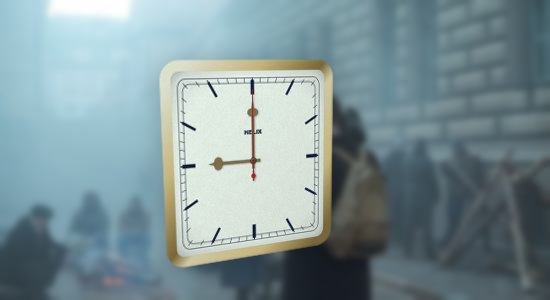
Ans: 9:00:00
